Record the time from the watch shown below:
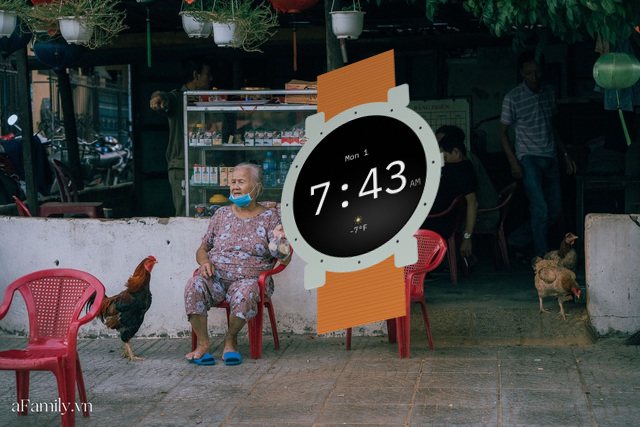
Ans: 7:43
